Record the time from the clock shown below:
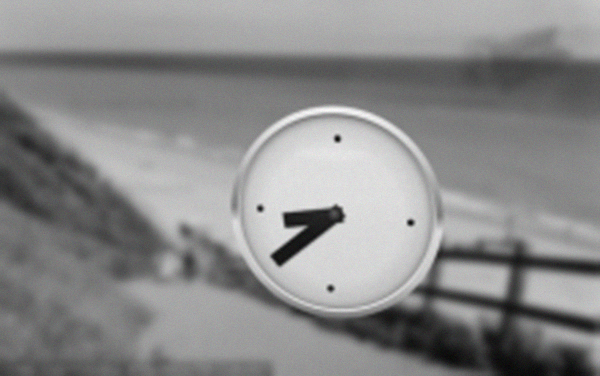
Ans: 8:38
